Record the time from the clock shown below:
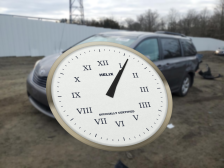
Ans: 1:06
